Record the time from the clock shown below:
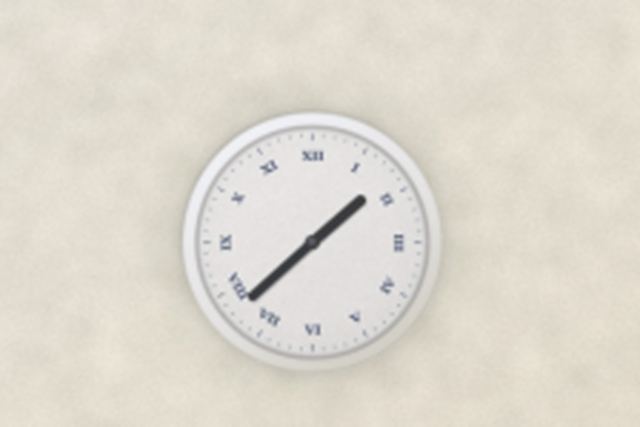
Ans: 1:38
